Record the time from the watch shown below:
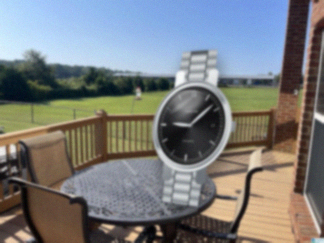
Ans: 9:08
